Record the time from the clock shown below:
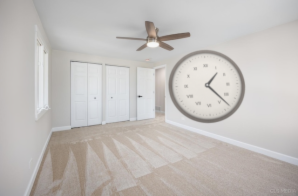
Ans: 1:23
